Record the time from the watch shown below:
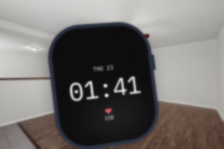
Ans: 1:41
